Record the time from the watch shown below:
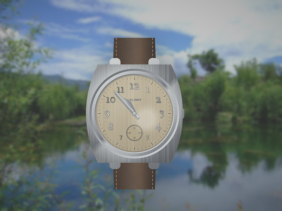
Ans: 10:53
